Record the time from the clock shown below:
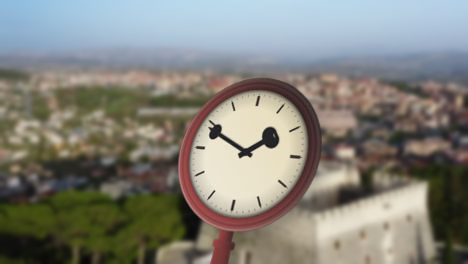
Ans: 1:49
